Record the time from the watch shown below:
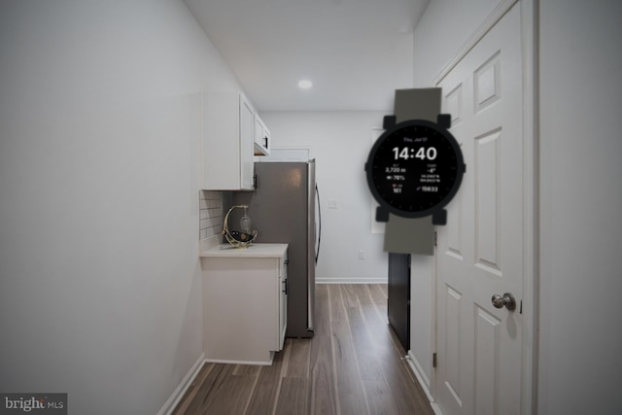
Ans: 14:40
